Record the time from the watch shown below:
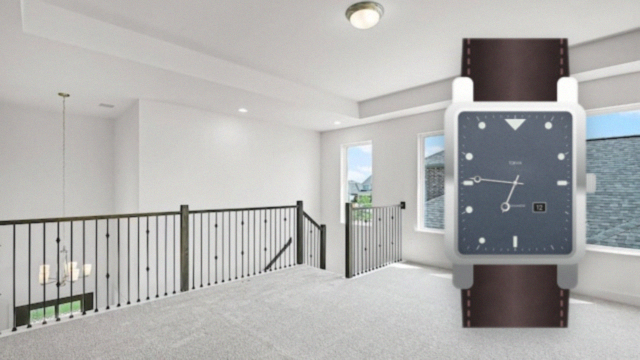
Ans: 6:46
